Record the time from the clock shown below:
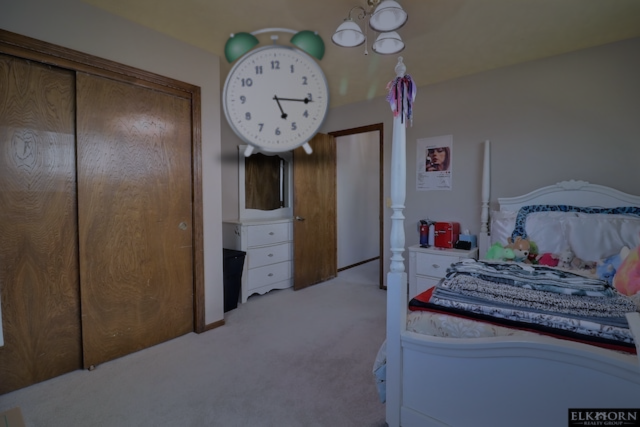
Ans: 5:16
